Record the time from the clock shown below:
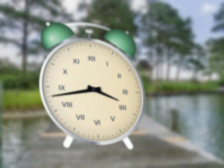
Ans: 3:43
